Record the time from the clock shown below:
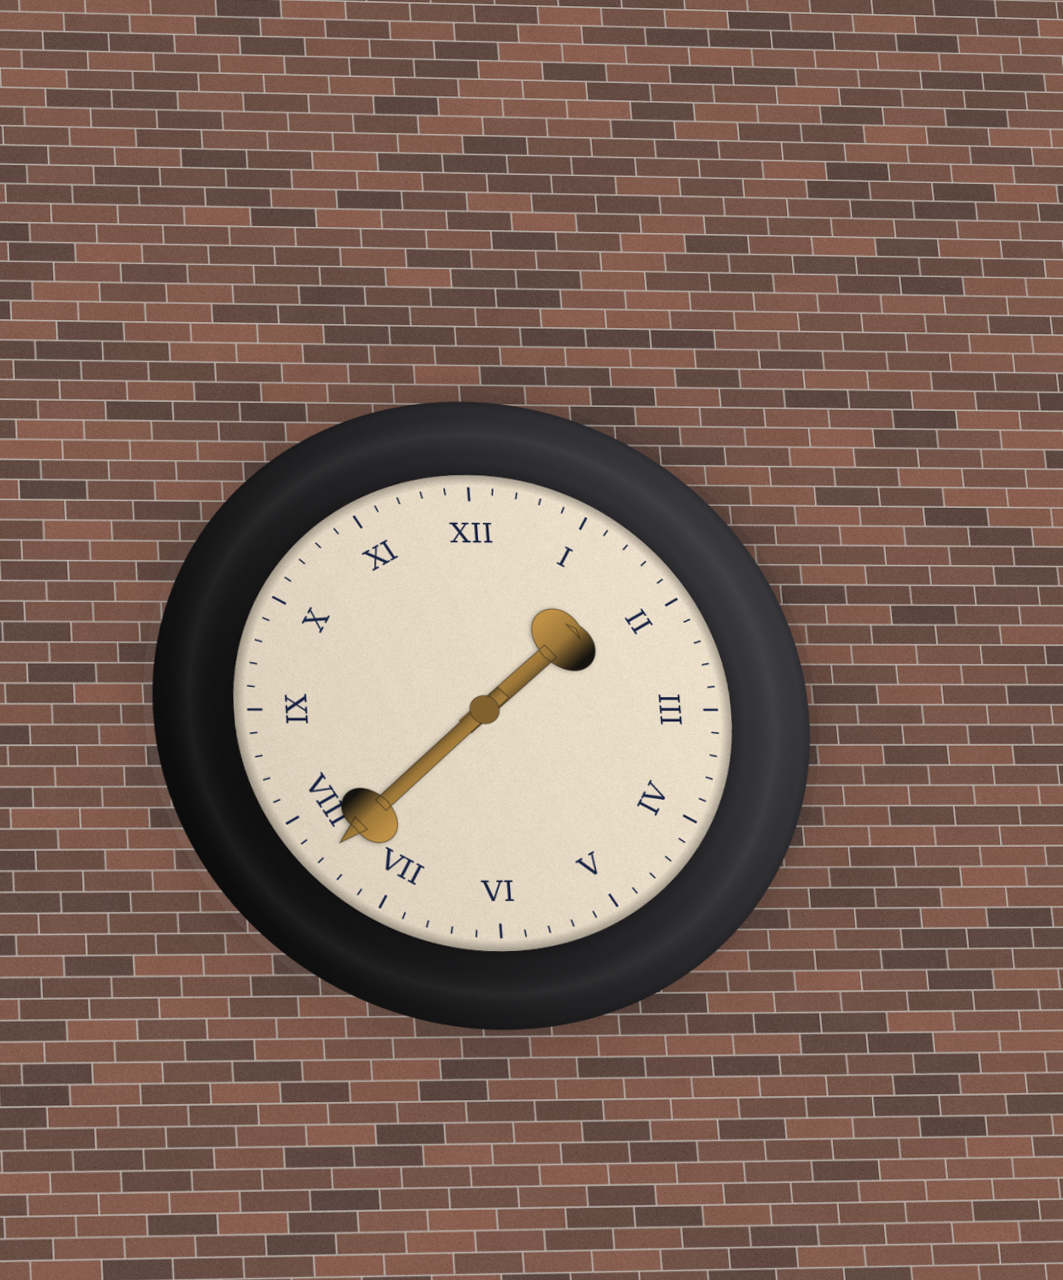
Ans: 1:38
